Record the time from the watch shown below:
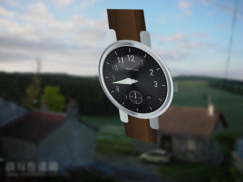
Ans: 8:43
